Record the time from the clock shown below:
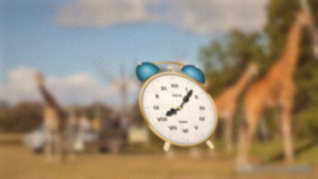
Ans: 8:07
